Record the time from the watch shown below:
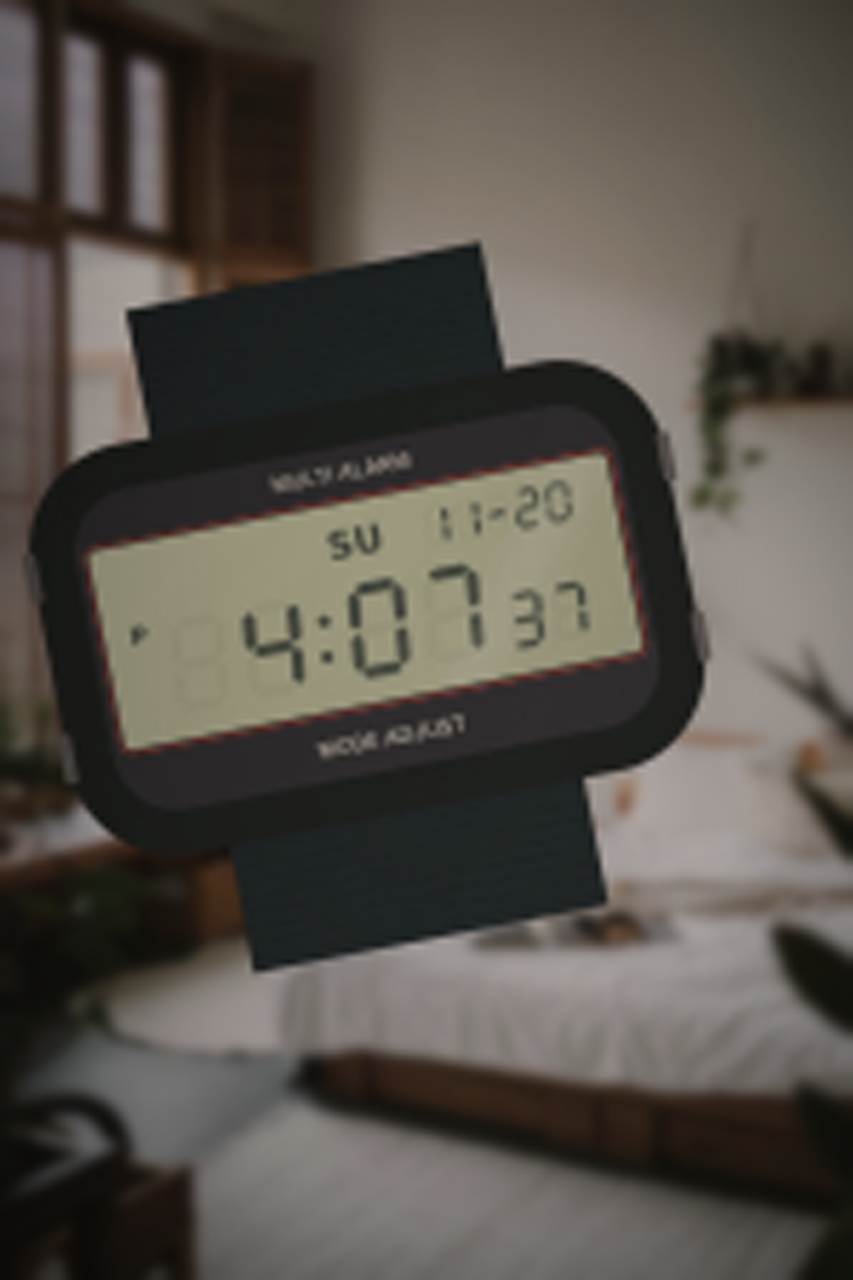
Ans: 4:07:37
